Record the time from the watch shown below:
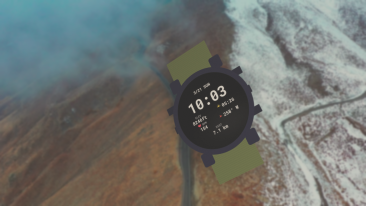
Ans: 10:03
